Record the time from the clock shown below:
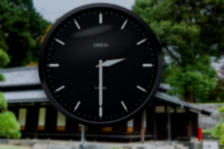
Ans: 2:30
